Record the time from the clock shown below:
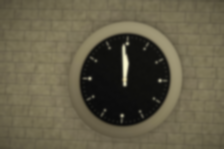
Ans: 11:59
